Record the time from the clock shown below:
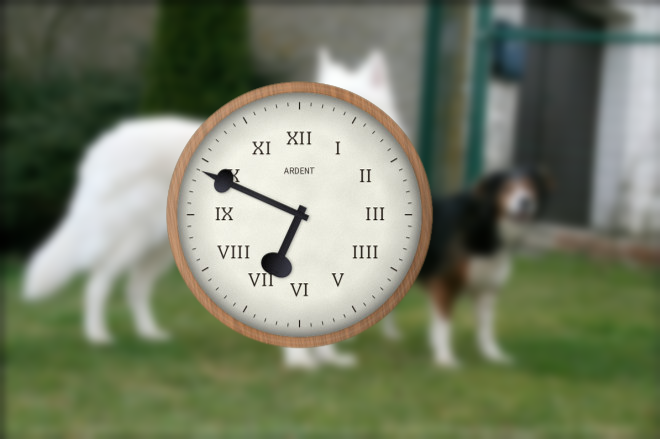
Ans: 6:49
